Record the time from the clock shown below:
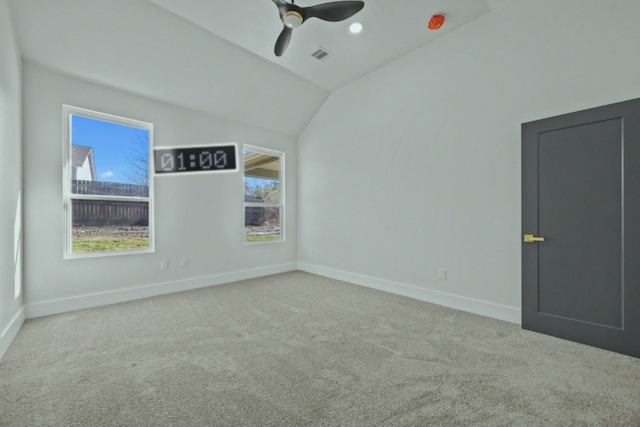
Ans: 1:00
